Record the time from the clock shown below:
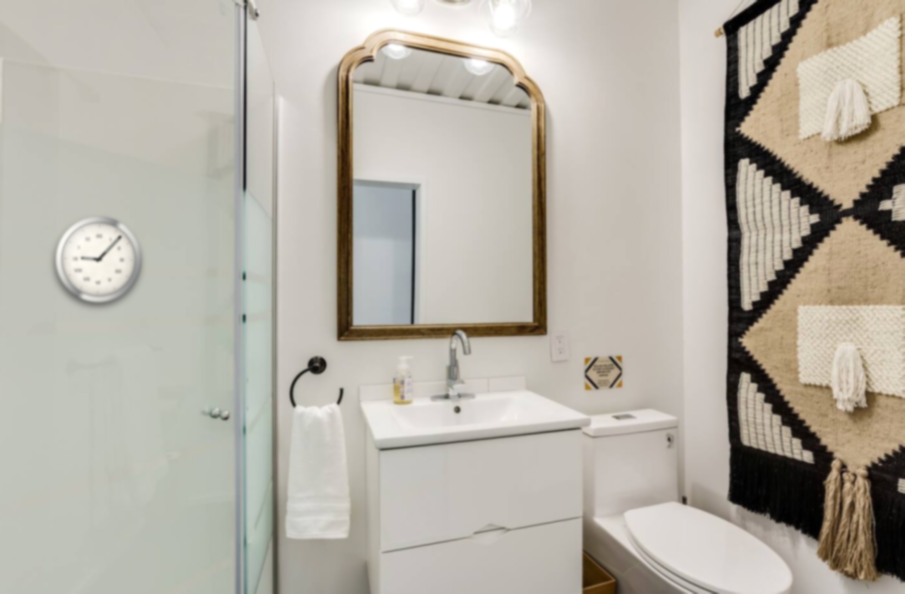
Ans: 9:07
